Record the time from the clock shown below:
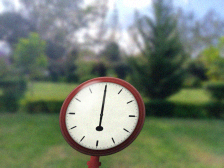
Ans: 6:00
